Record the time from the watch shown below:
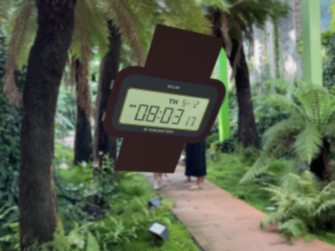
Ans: 8:03:17
